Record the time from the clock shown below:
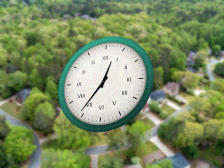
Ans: 12:36
